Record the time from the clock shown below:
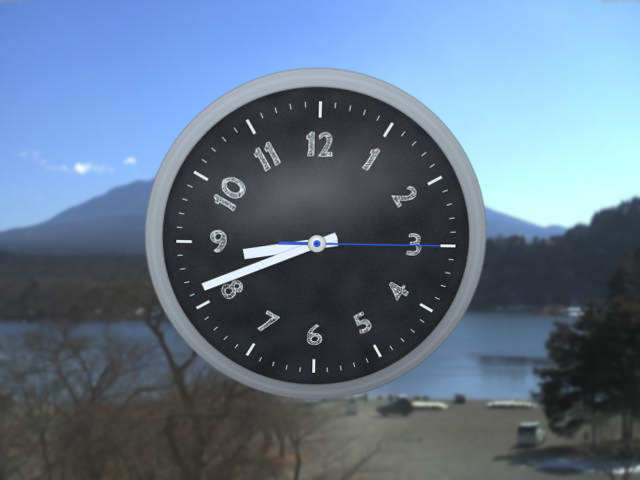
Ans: 8:41:15
